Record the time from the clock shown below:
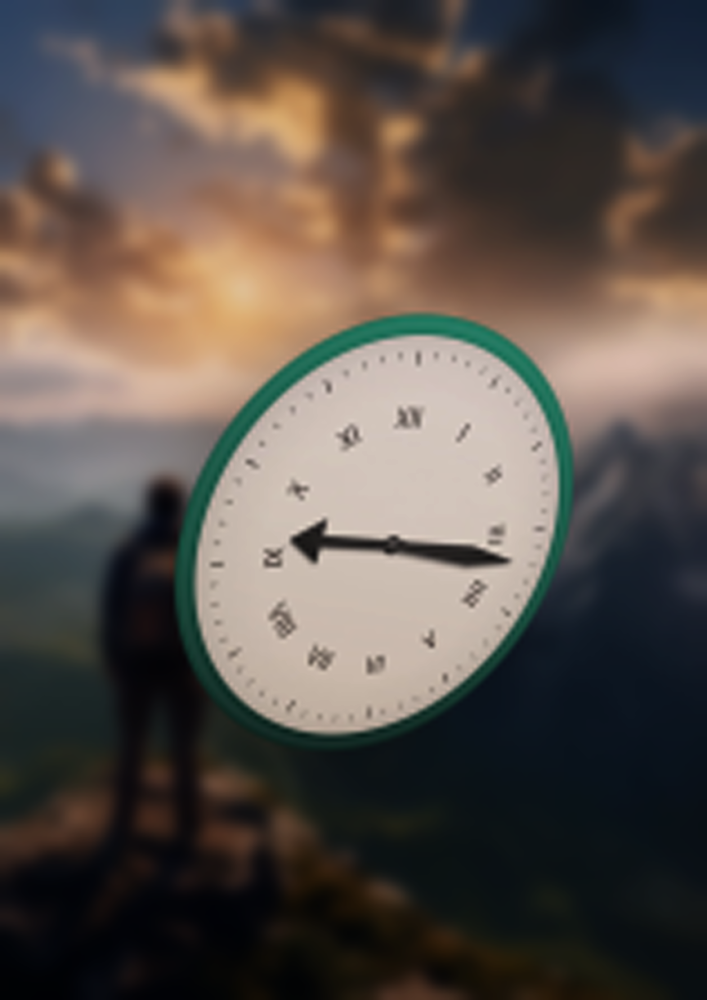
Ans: 9:17
